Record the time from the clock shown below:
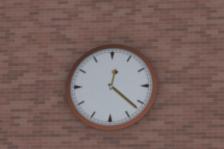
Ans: 12:22
